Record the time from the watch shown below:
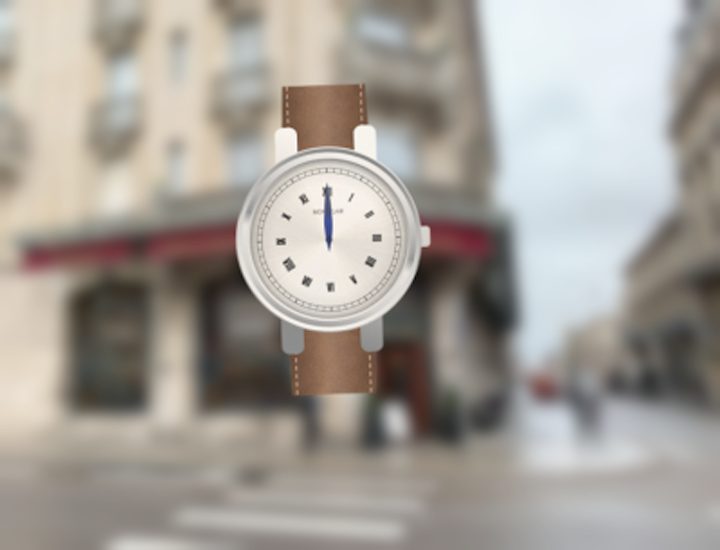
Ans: 12:00
